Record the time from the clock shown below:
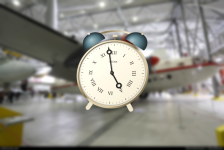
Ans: 4:58
